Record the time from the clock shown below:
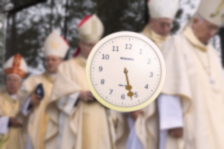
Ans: 5:27
